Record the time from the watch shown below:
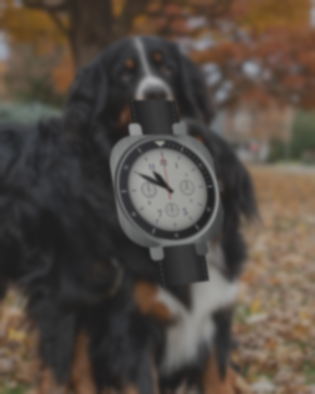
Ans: 10:50
